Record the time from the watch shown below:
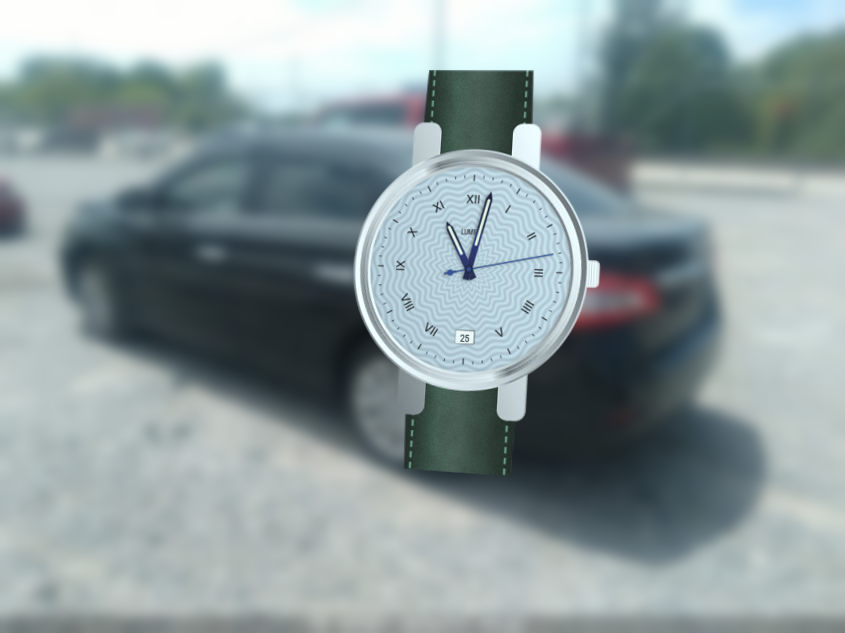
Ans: 11:02:13
